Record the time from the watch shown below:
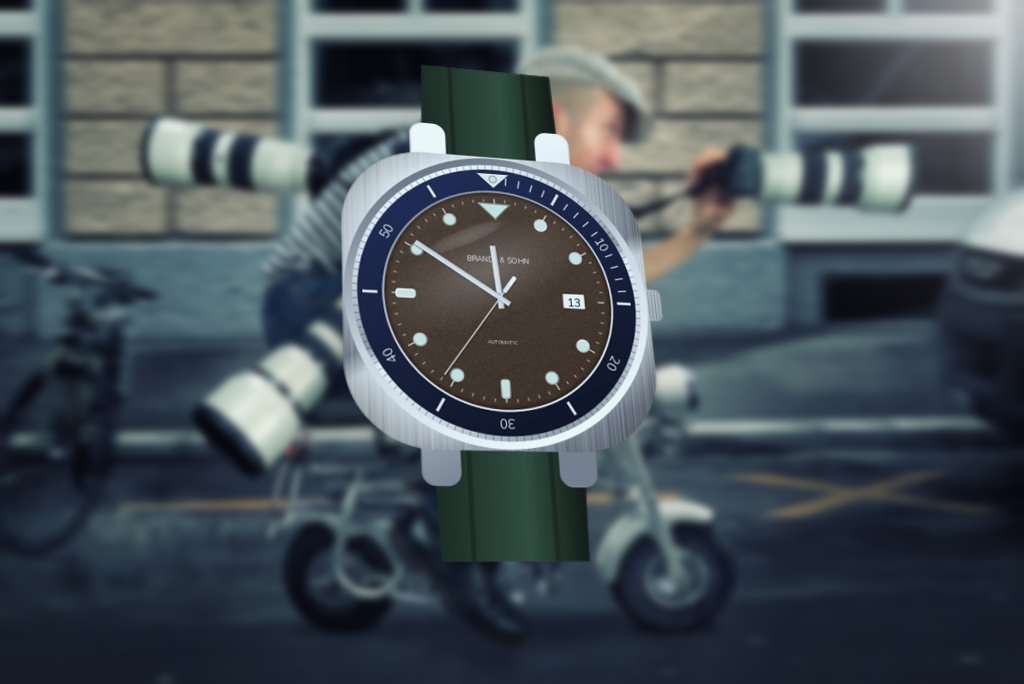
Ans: 11:50:36
